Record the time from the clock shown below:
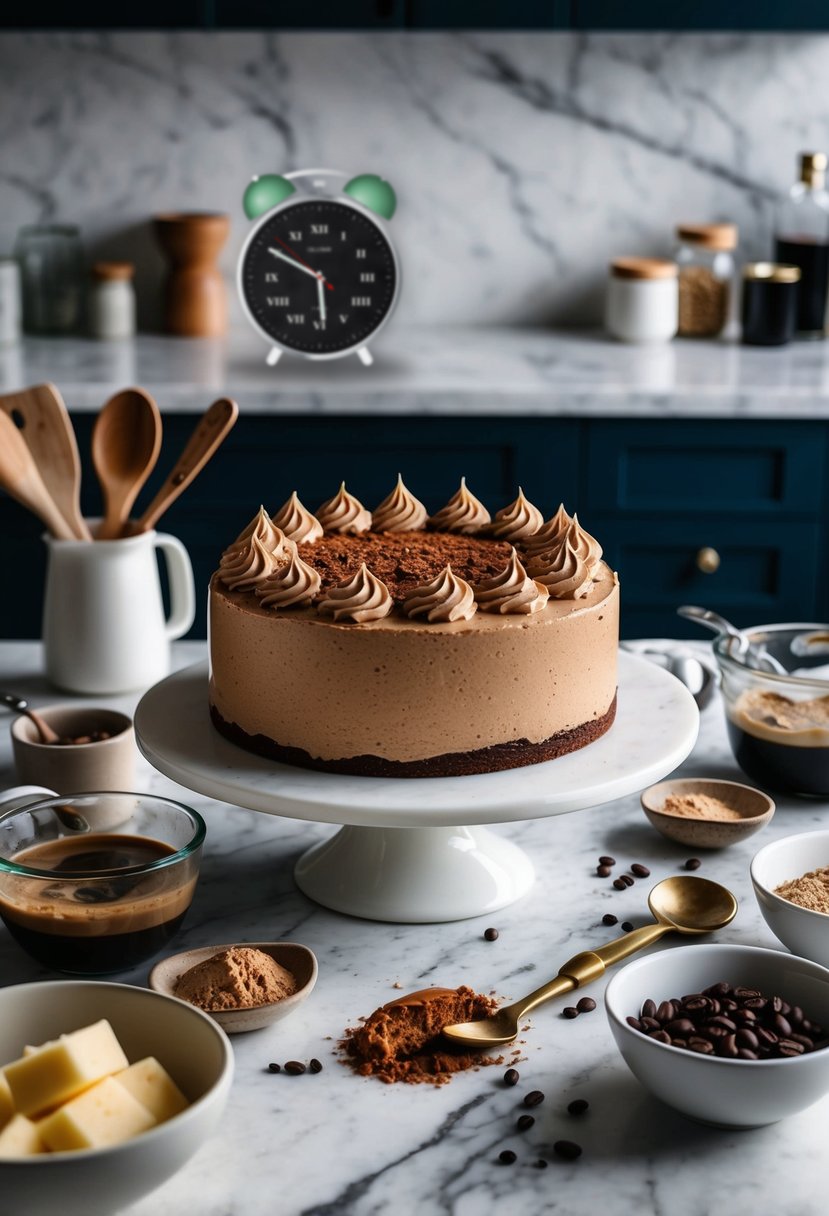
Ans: 5:49:52
